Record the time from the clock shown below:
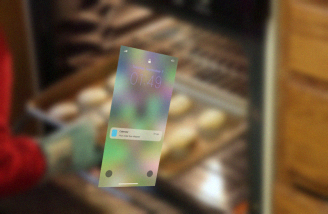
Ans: 1:49
